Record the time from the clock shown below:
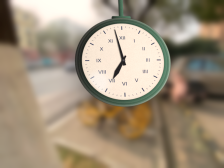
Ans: 6:58
